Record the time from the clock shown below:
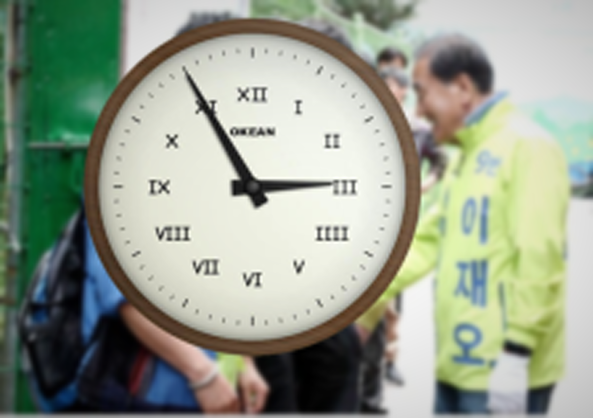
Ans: 2:55
